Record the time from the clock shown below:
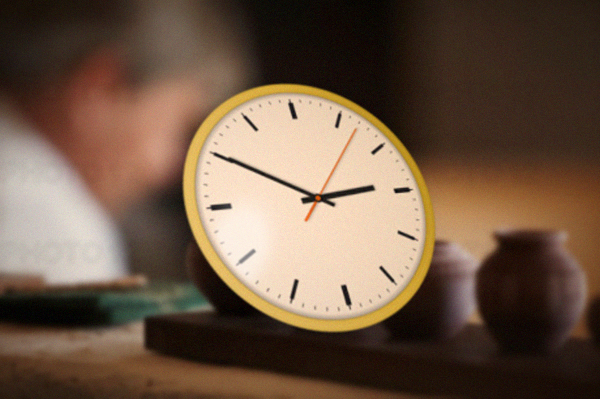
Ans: 2:50:07
